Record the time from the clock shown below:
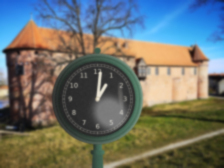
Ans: 1:01
